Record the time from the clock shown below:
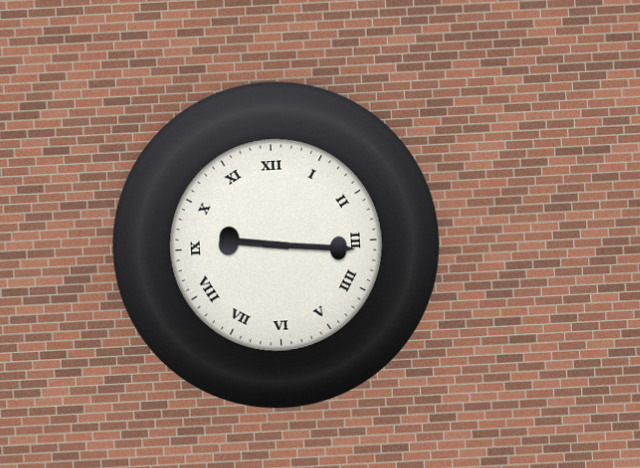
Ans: 9:16
